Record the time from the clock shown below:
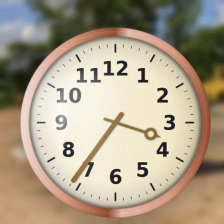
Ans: 3:36
